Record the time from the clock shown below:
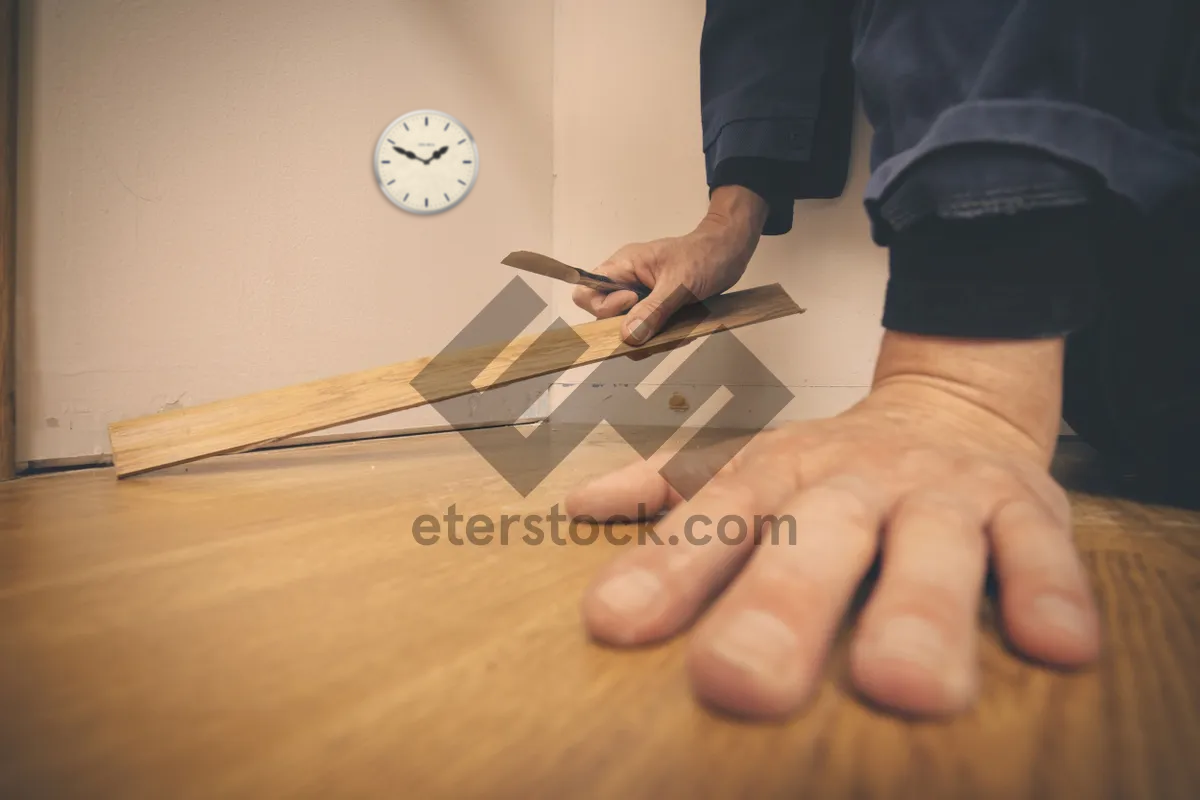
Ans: 1:49
